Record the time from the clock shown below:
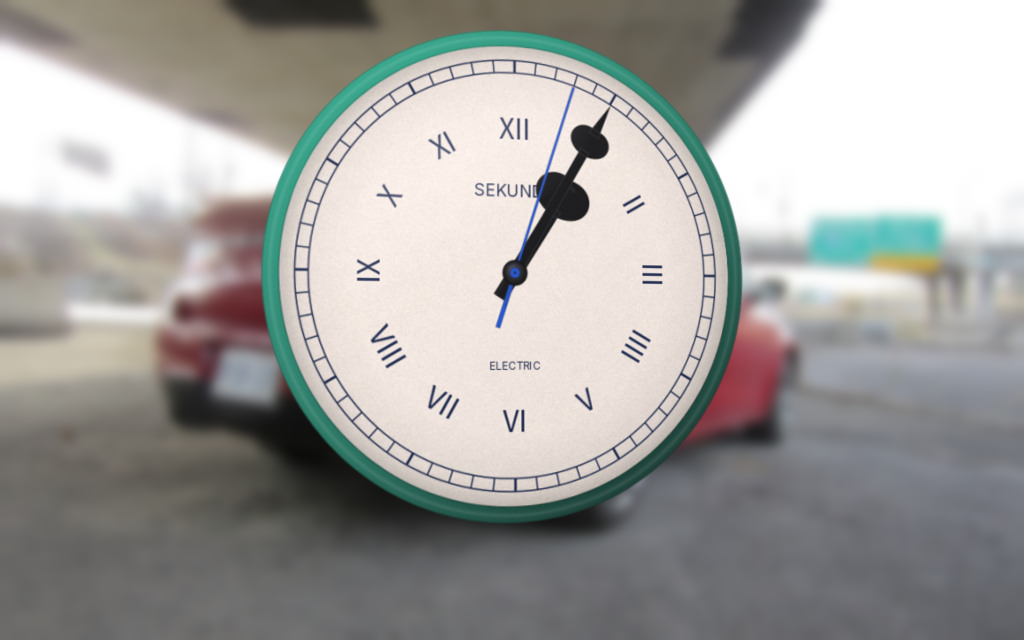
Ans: 1:05:03
